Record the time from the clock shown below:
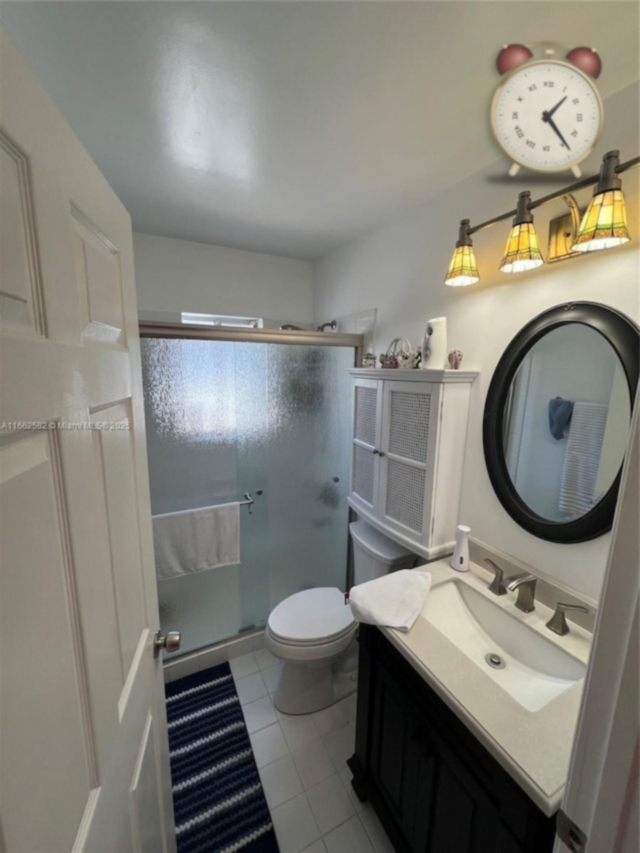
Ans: 1:24
